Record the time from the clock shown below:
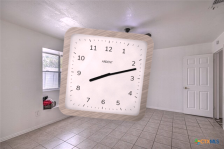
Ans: 8:12
